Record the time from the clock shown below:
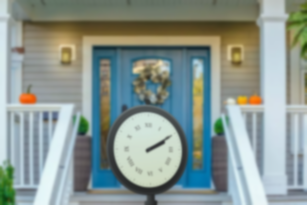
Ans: 2:10
